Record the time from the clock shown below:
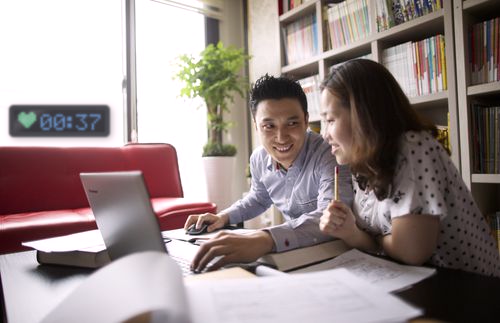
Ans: 0:37
